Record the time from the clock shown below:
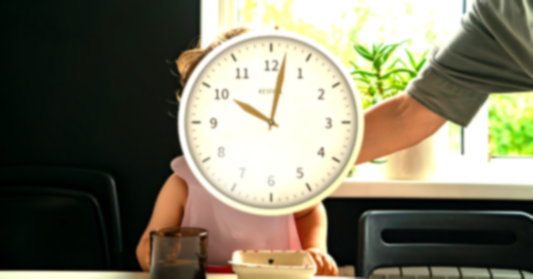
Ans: 10:02
